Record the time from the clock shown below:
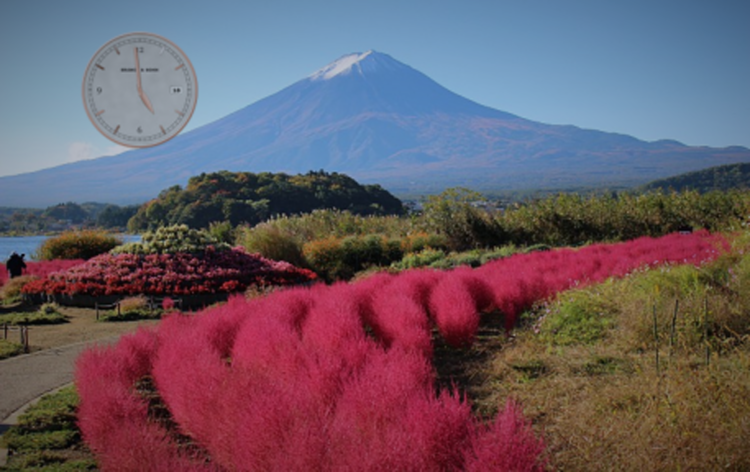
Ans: 4:59
